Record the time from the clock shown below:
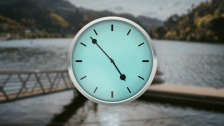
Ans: 4:53
